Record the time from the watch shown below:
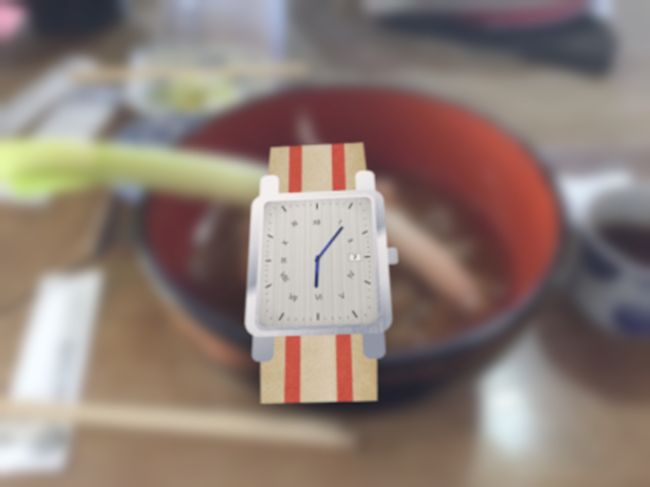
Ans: 6:06
